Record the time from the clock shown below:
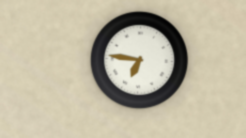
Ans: 6:46
